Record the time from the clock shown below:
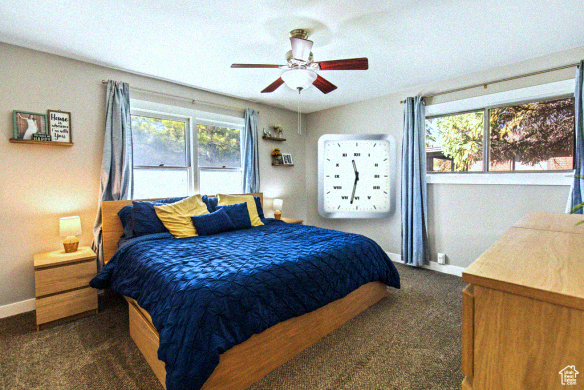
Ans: 11:32
